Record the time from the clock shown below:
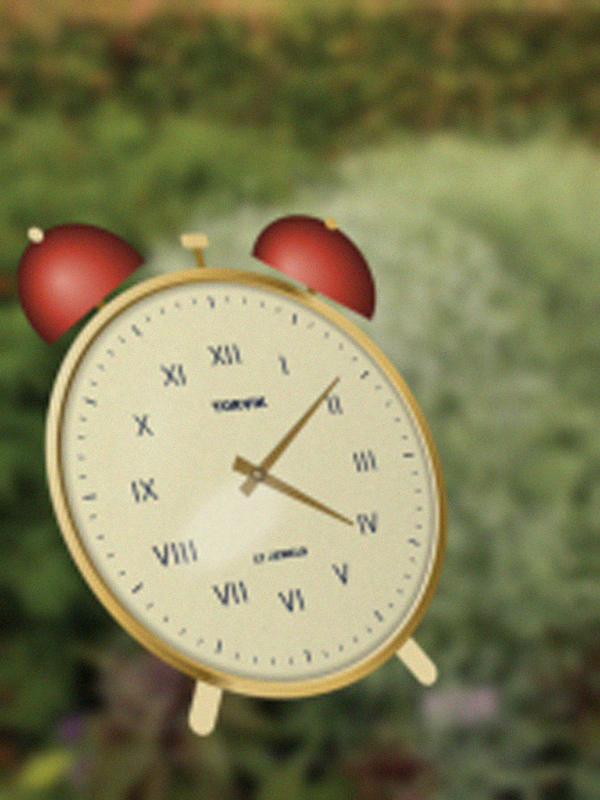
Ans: 4:09
